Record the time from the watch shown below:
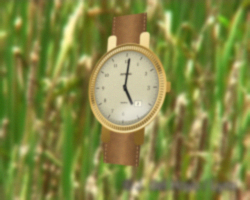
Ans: 5:01
